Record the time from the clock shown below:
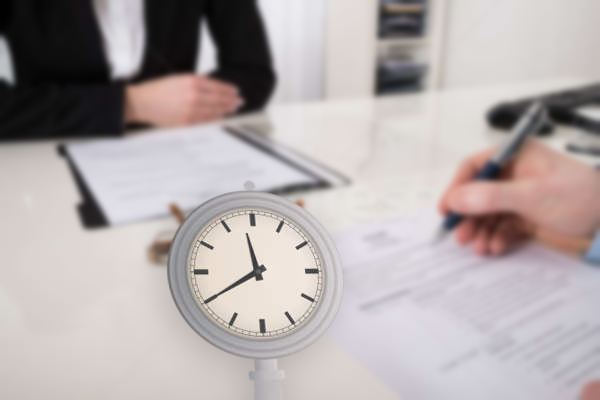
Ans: 11:40
